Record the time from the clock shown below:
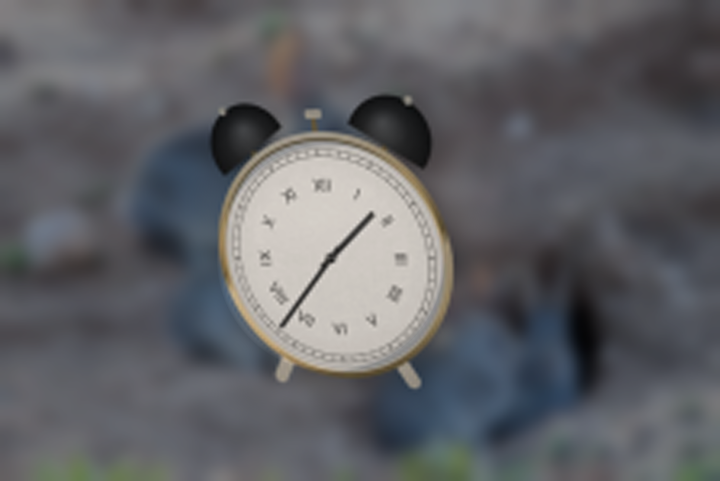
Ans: 1:37
